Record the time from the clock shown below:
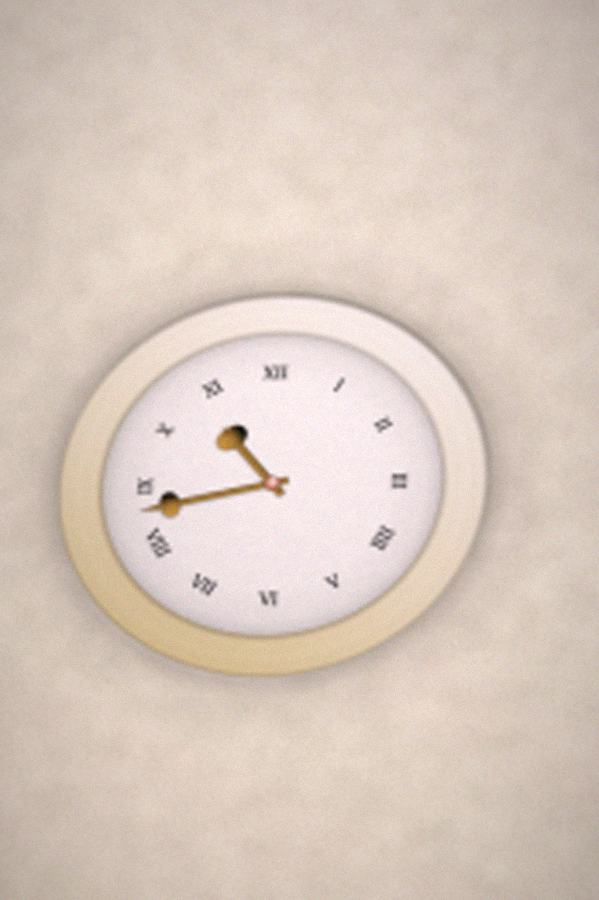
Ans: 10:43
